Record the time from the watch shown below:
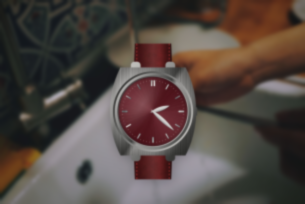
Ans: 2:22
